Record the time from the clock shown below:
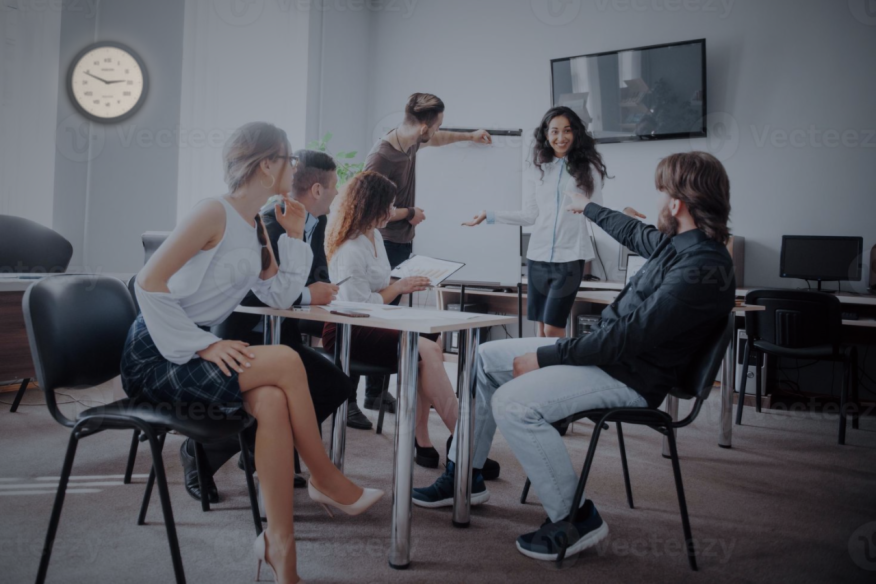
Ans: 2:49
